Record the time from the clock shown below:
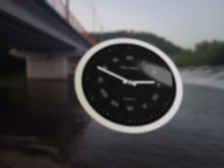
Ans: 2:49
